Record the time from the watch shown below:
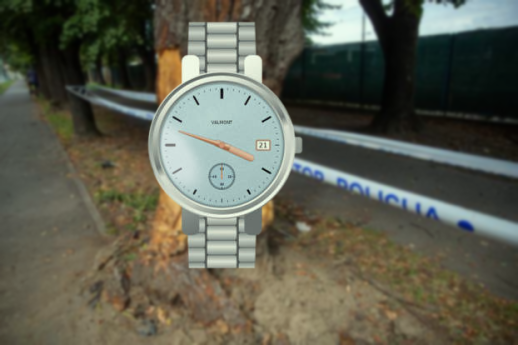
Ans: 3:48
